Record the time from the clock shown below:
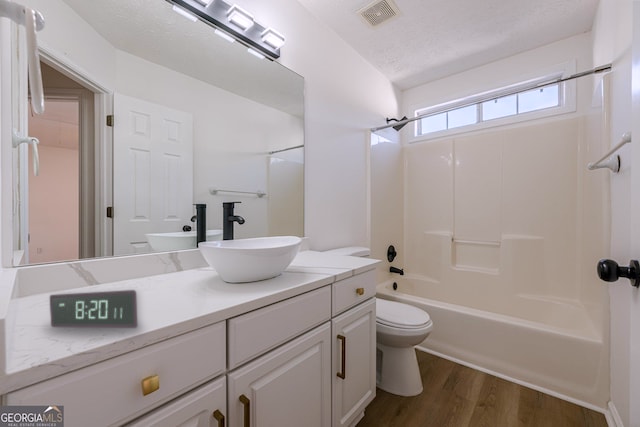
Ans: 8:20
